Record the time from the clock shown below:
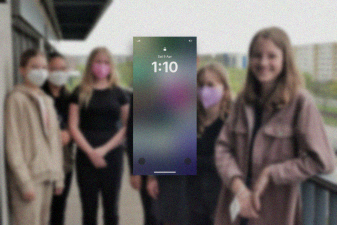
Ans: 1:10
